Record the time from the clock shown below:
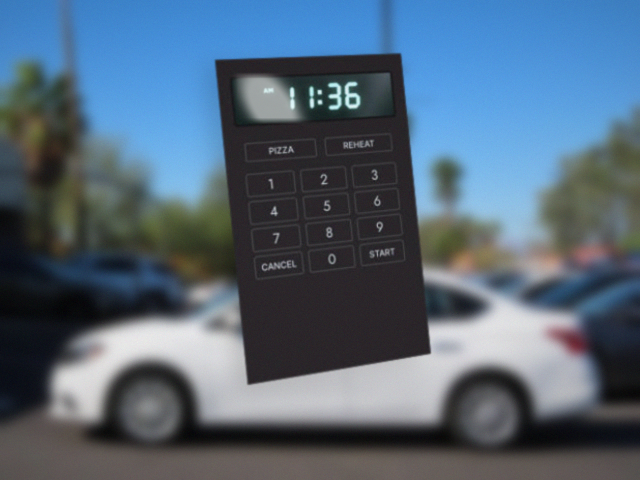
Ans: 11:36
